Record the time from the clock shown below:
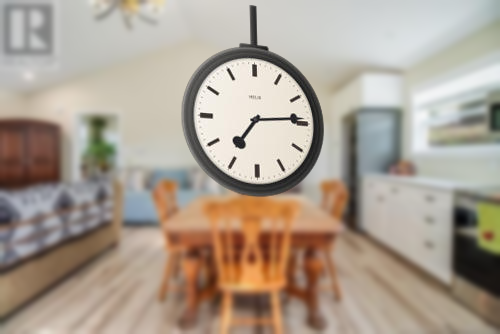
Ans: 7:14
